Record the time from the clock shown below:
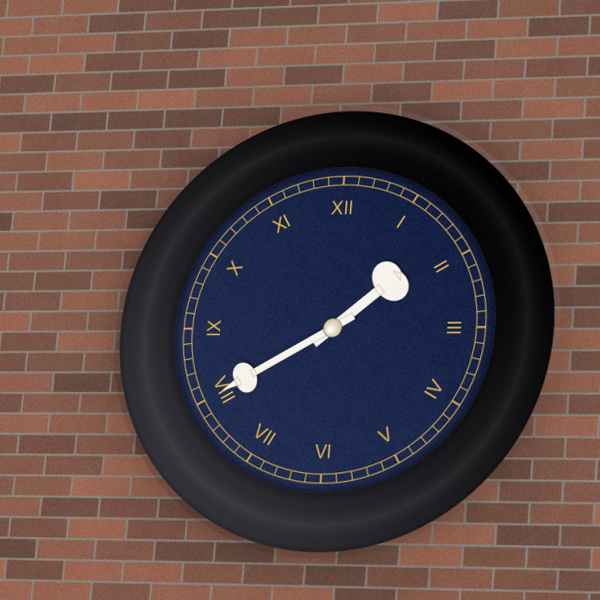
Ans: 1:40
